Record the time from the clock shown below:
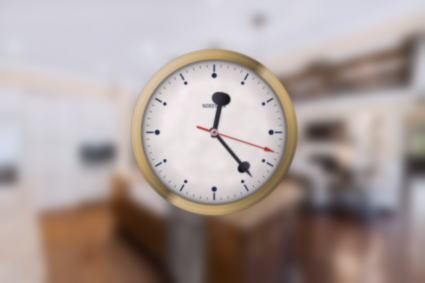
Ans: 12:23:18
